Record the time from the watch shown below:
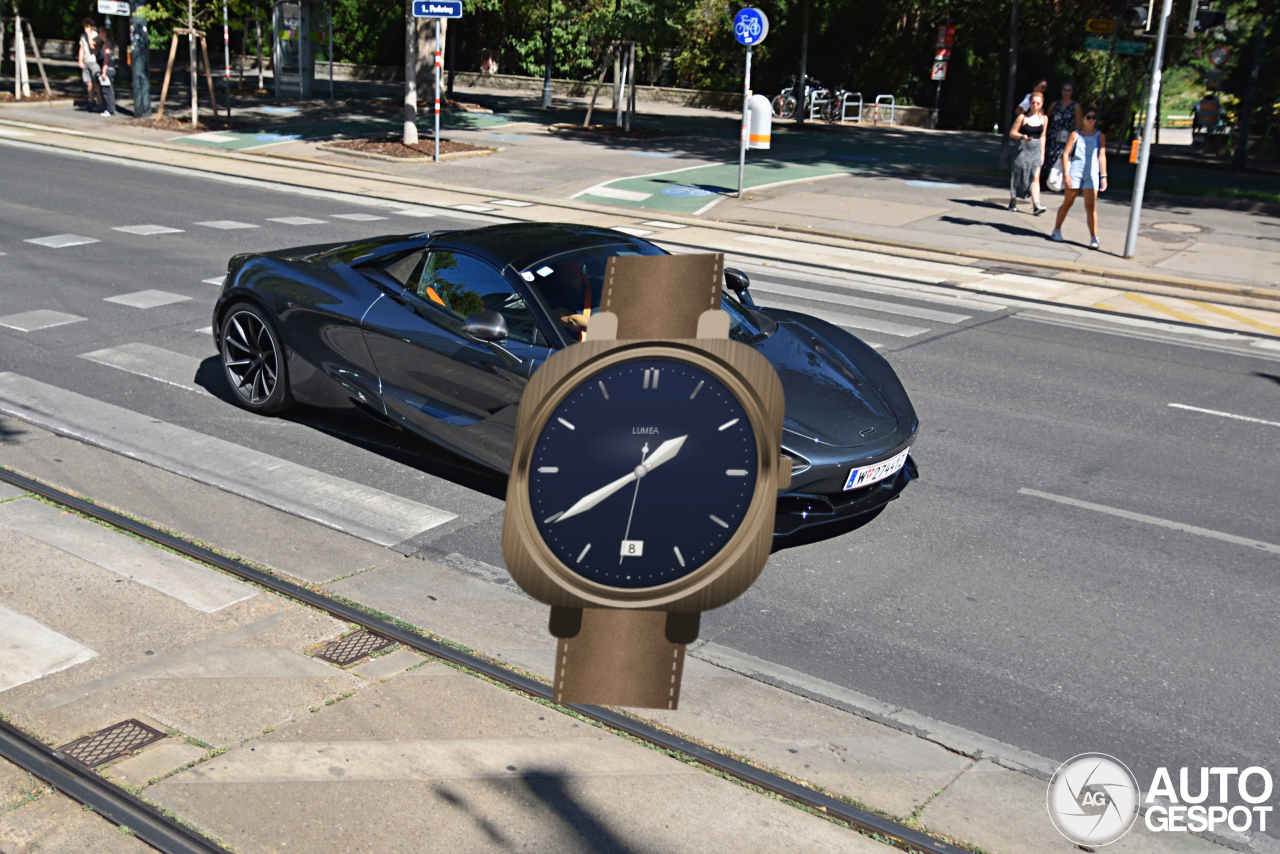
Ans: 1:39:31
